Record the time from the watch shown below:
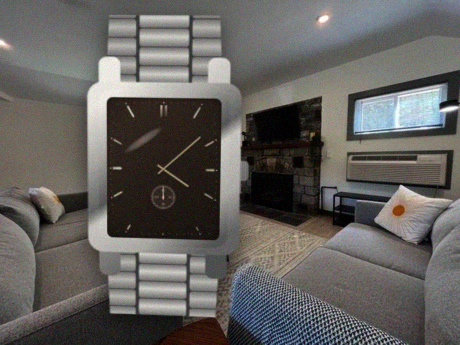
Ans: 4:08
